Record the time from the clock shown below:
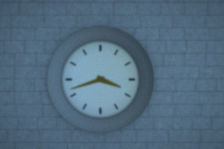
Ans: 3:42
